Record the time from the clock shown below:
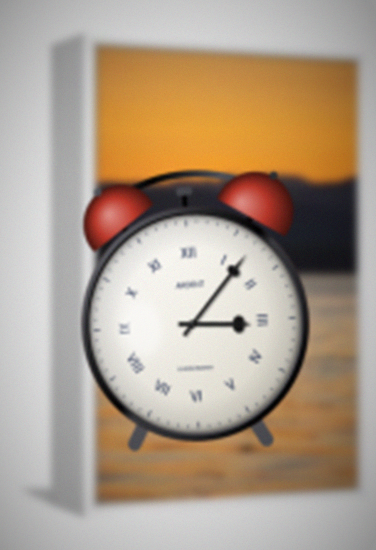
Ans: 3:07
